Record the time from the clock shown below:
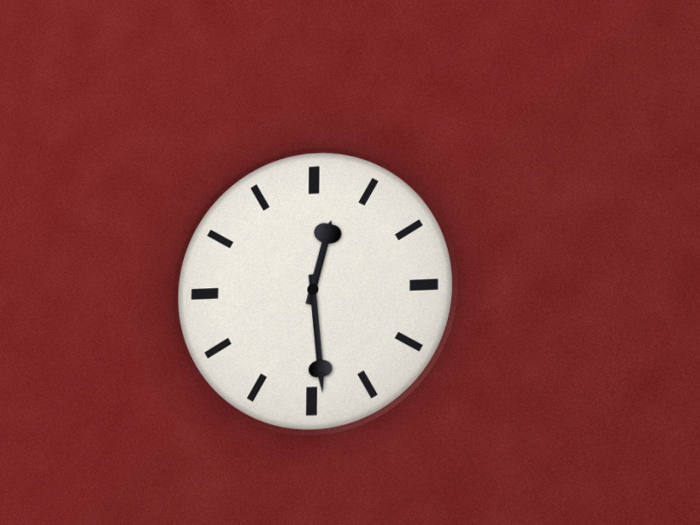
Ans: 12:29
